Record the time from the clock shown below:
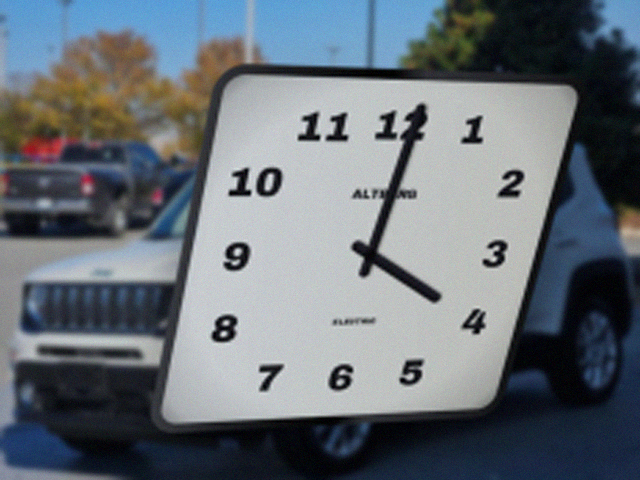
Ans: 4:01
